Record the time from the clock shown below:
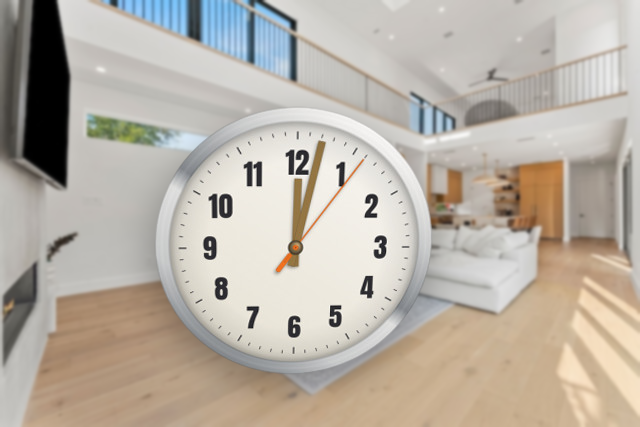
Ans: 12:02:06
